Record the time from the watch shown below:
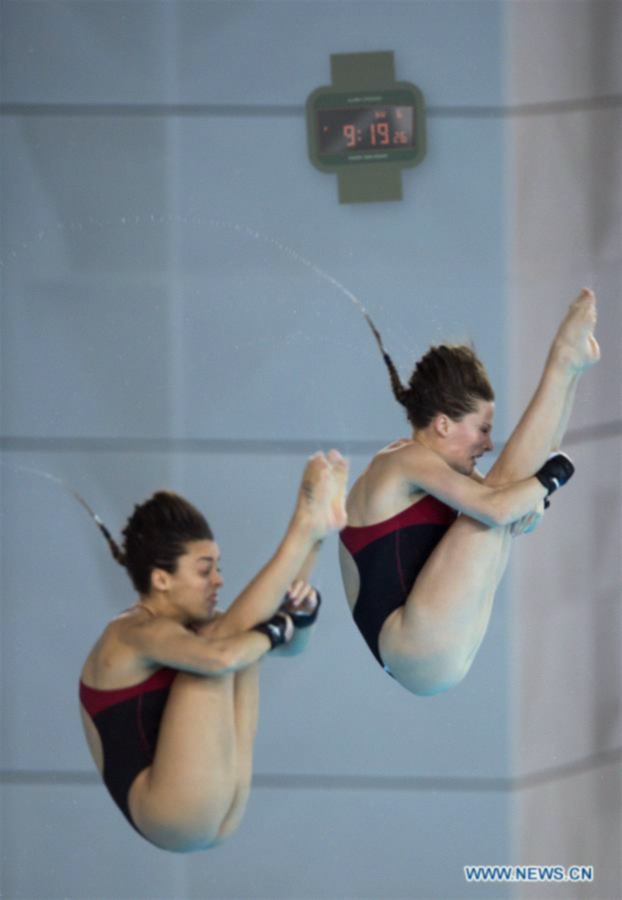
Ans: 9:19
